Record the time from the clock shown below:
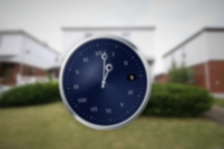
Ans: 1:02
